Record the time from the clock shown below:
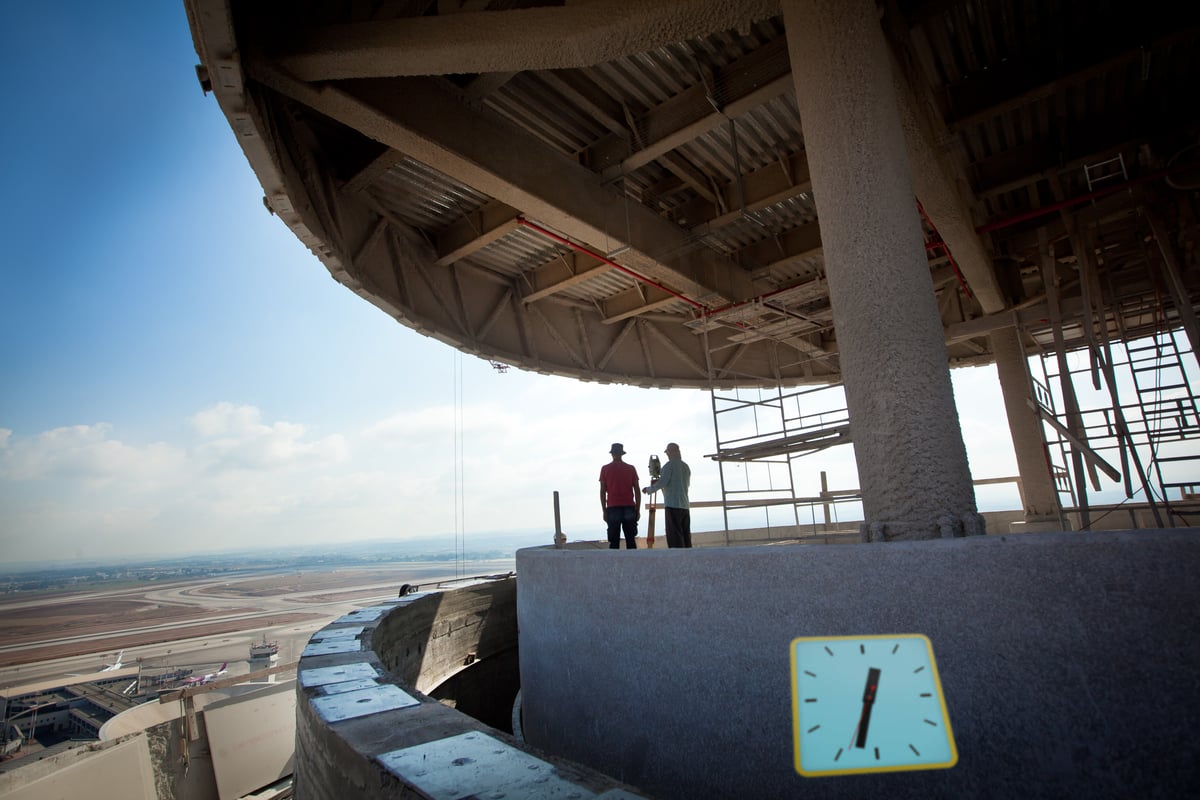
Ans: 12:32:34
